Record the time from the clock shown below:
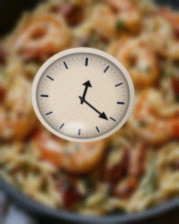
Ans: 12:21
